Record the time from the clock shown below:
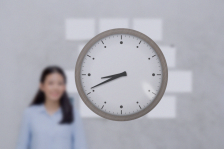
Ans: 8:41
